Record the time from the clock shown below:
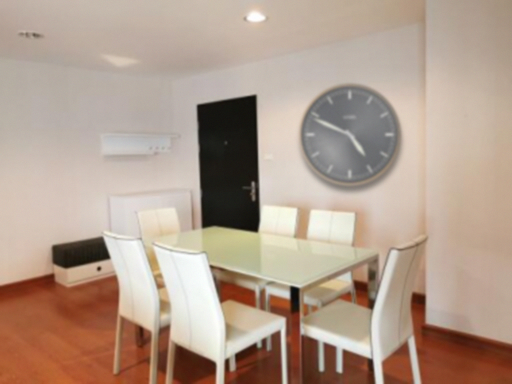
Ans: 4:49
